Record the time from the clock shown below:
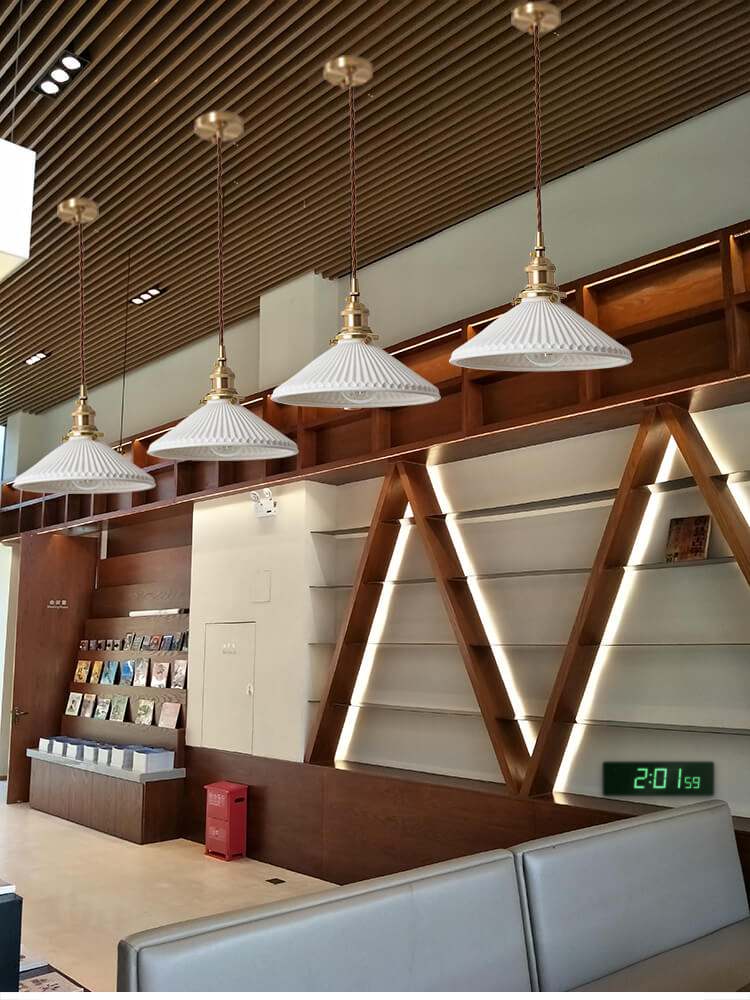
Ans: 2:01:59
